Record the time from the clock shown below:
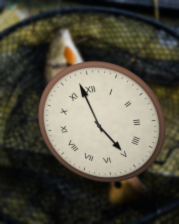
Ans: 4:58
